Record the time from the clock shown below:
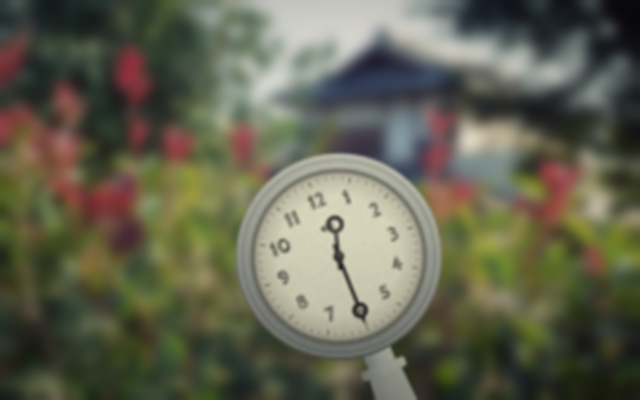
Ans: 12:30
